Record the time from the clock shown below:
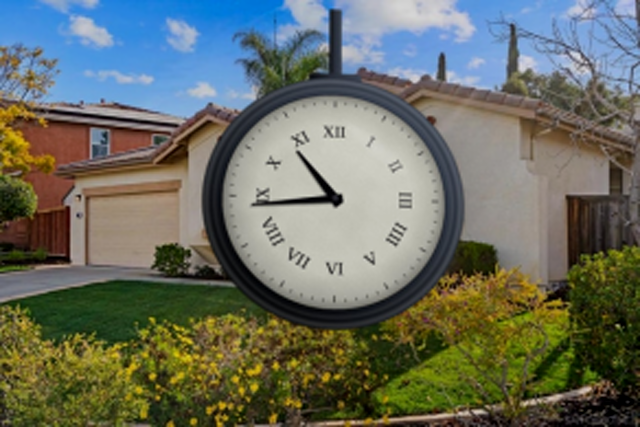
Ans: 10:44
